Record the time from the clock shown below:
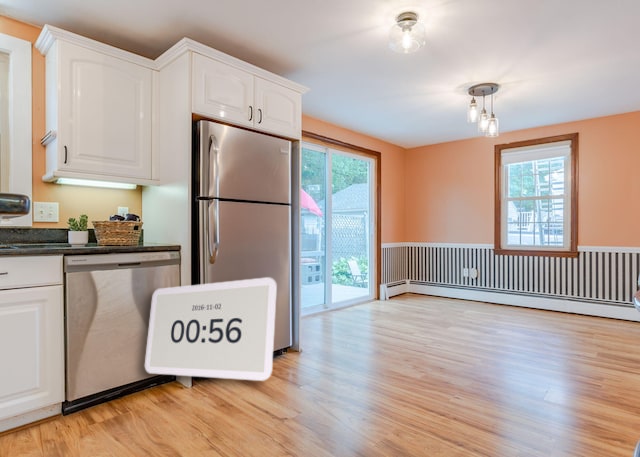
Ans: 0:56
